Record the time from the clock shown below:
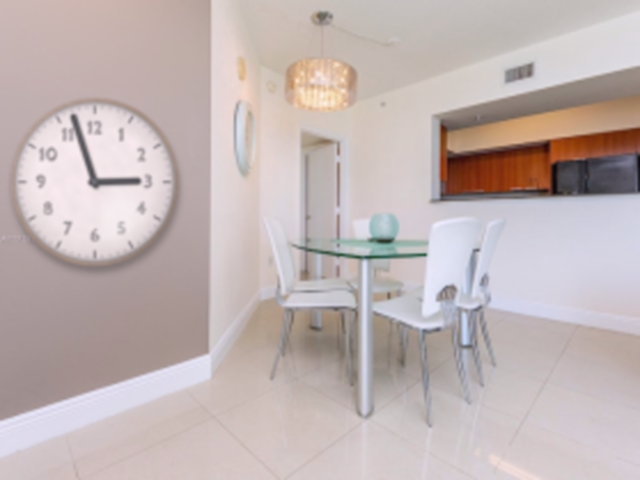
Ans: 2:57
